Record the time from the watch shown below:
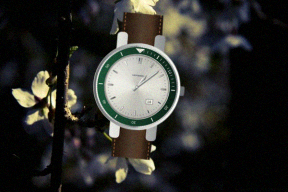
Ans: 1:08
